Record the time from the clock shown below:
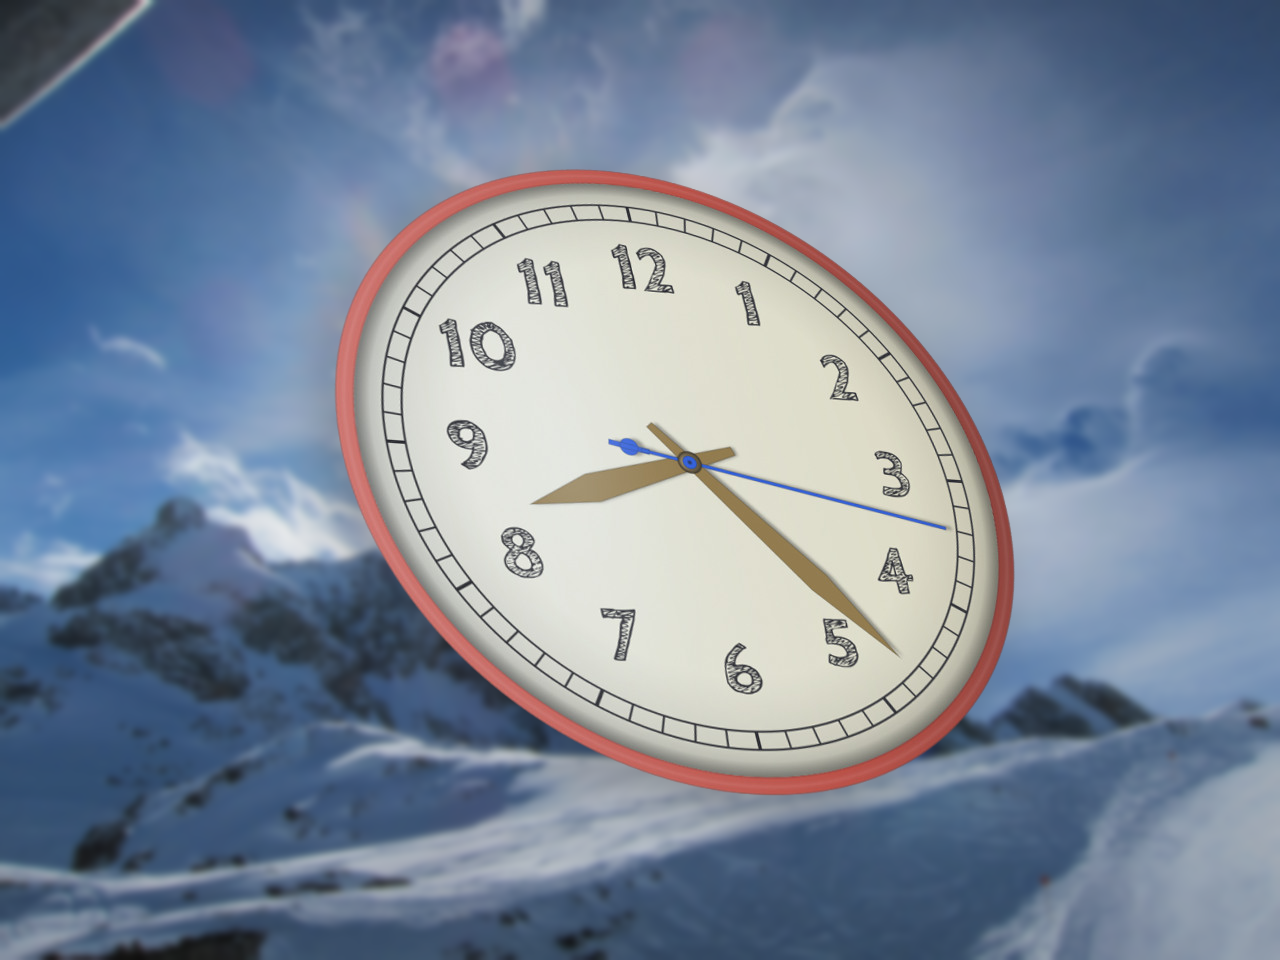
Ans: 8:23:17
